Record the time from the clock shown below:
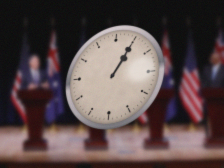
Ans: 1:05
